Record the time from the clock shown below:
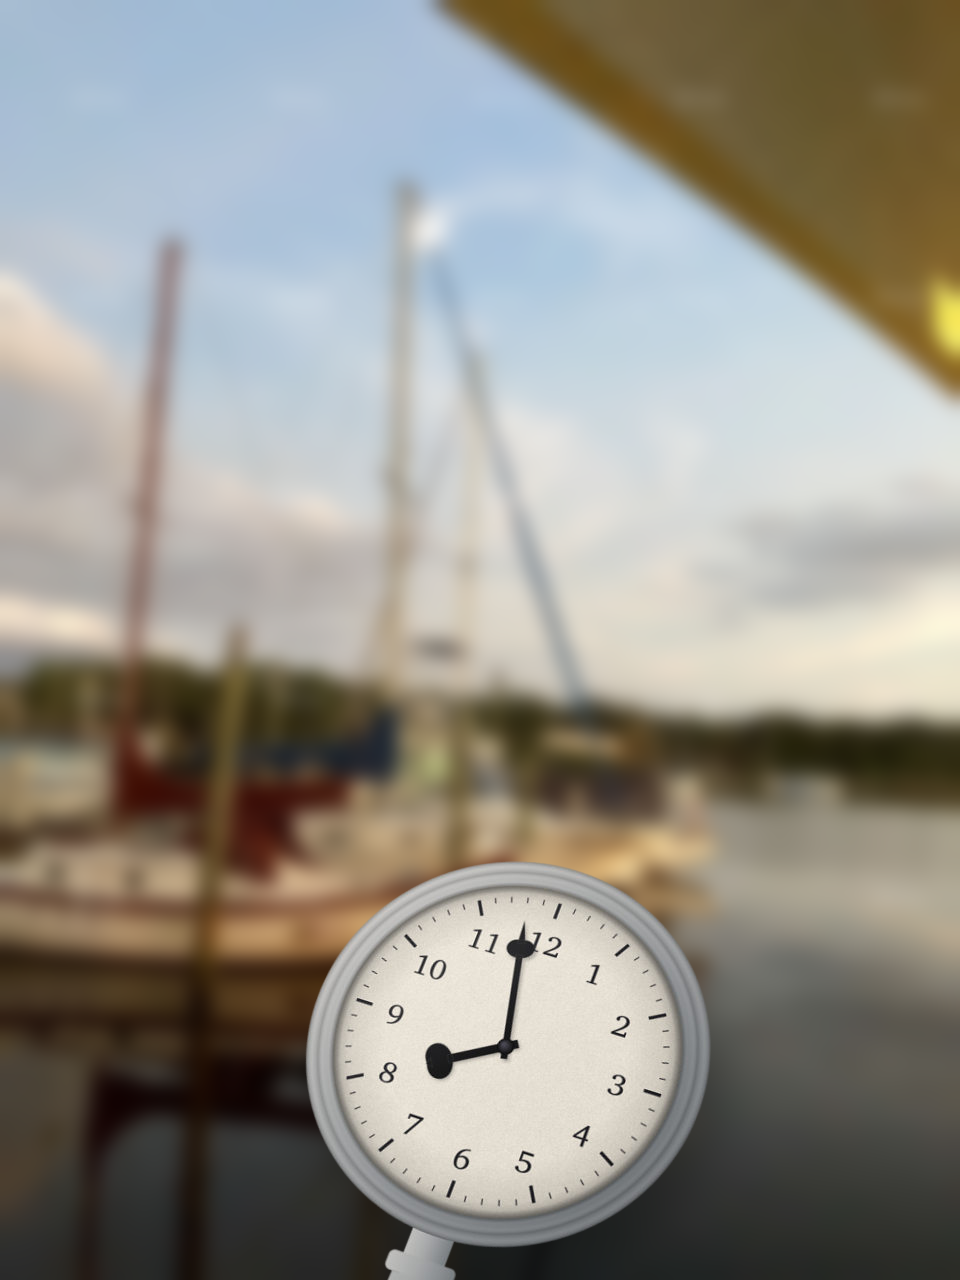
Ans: 7:58
